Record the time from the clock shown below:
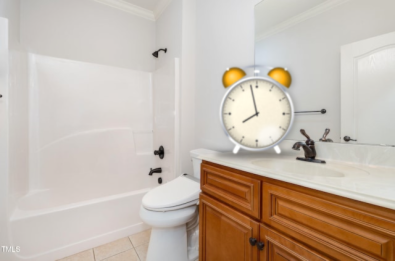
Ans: 7:58
